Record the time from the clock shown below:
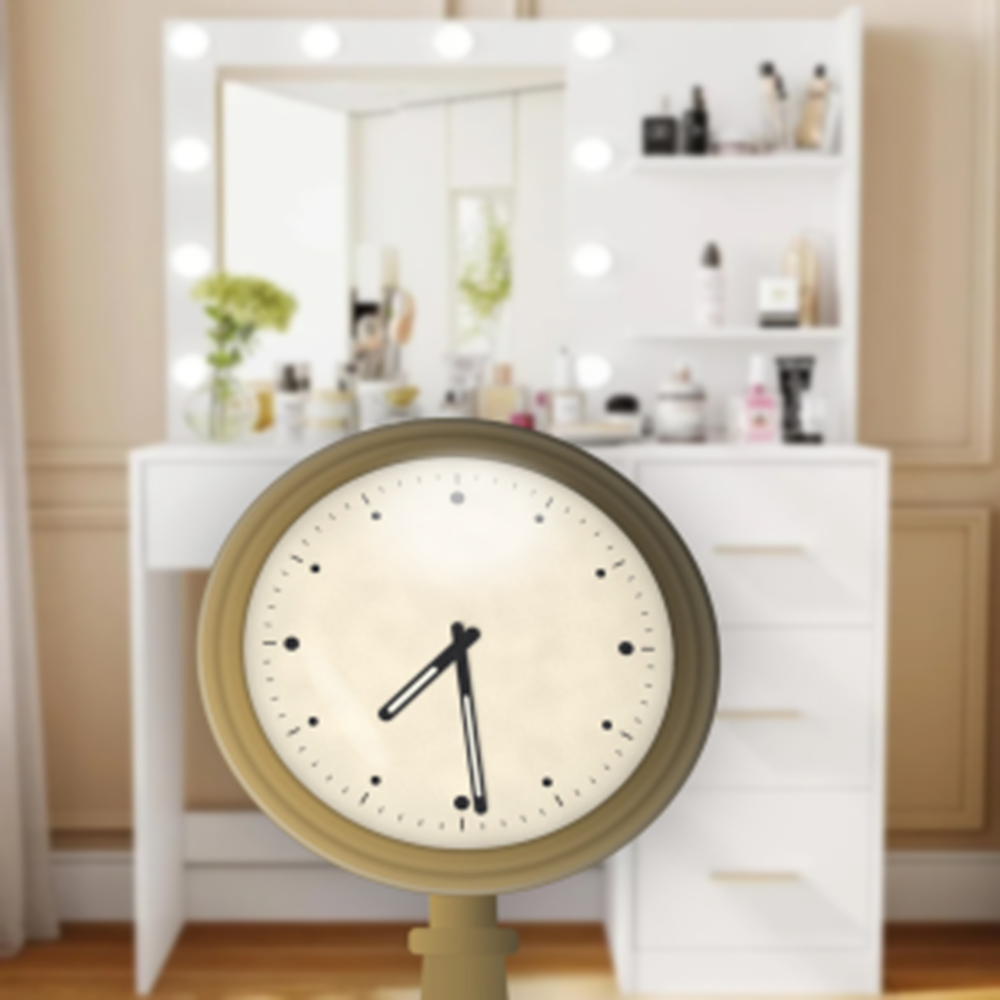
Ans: 7:29
